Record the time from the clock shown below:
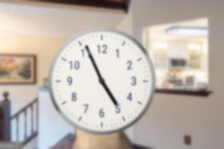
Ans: 4:56
